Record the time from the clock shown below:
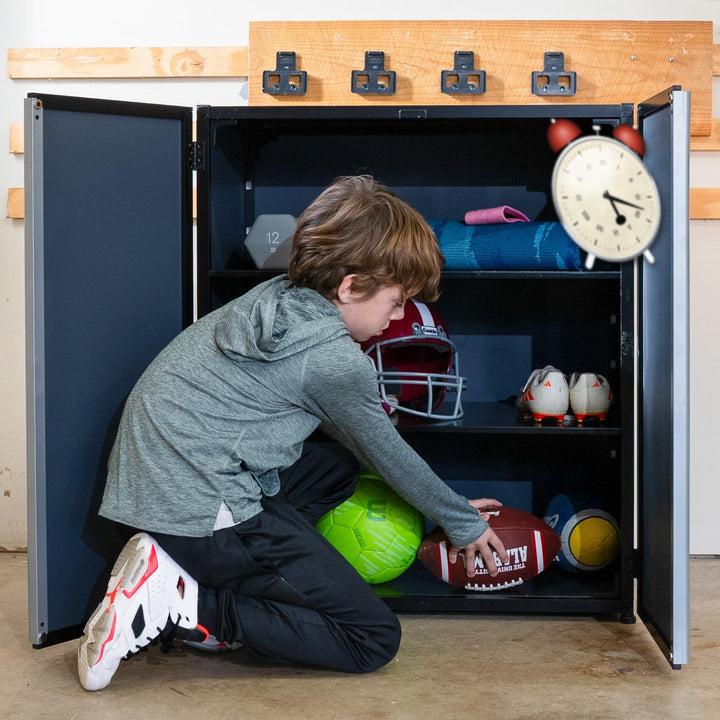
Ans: 5:18
